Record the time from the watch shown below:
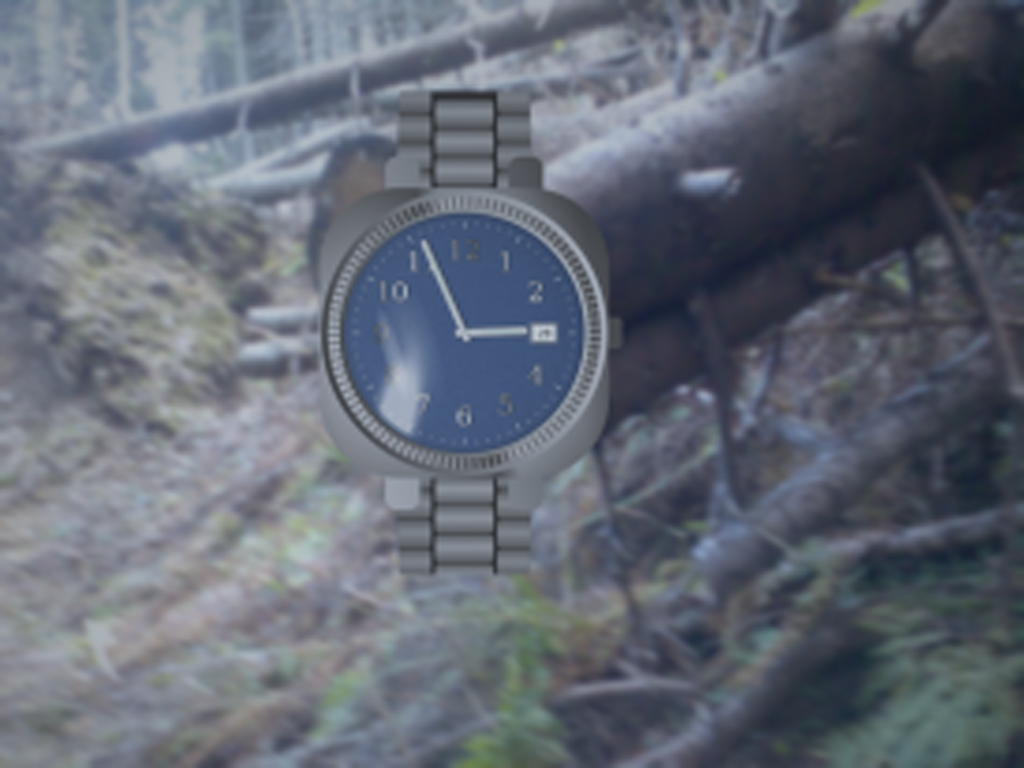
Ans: 2:56
